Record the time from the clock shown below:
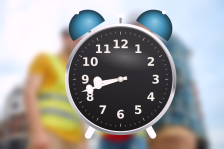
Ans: 8:42
